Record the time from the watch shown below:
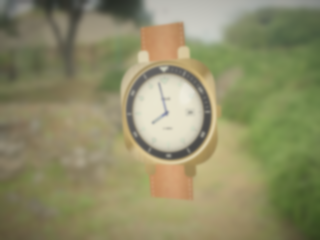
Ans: 7:58
